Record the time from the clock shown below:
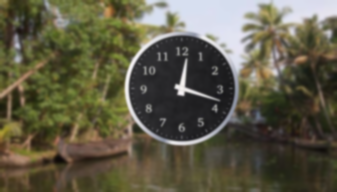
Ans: 12:18
